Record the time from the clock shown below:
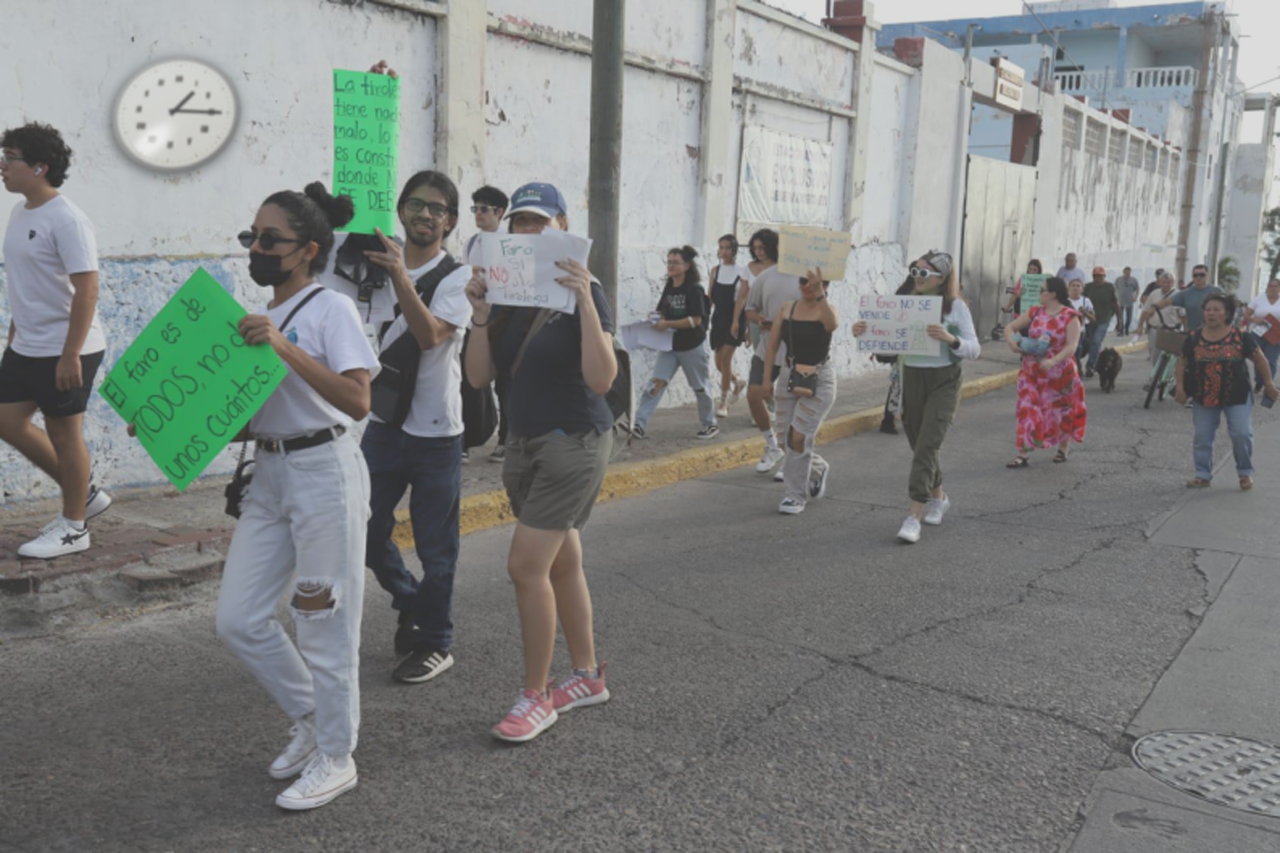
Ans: 1:15
